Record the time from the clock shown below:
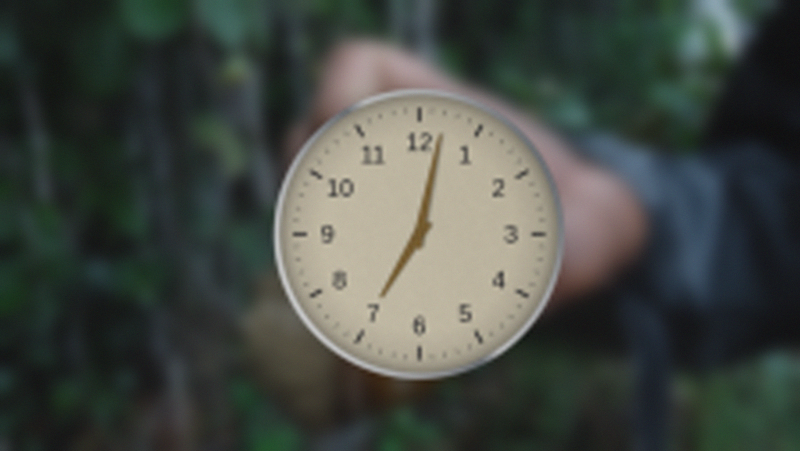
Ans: 7:02
